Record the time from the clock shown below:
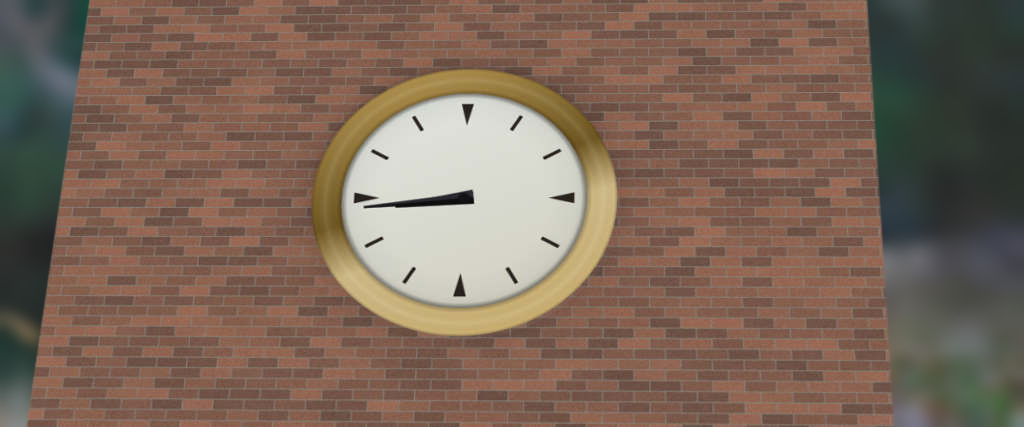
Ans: 8:44
